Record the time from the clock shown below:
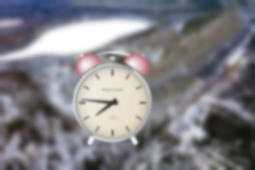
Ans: 7:46
